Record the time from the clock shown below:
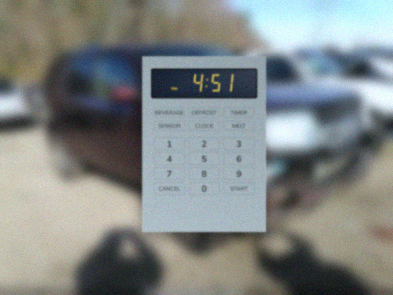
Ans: 4:51
